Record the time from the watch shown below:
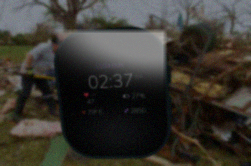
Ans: 2:37
